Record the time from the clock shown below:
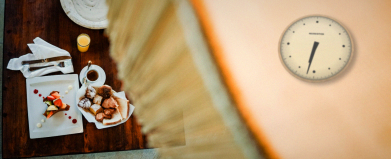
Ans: 6:32
